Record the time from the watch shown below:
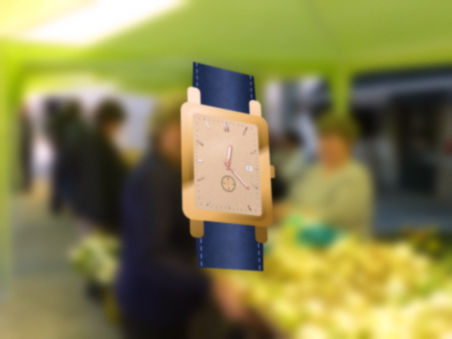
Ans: 12:22
